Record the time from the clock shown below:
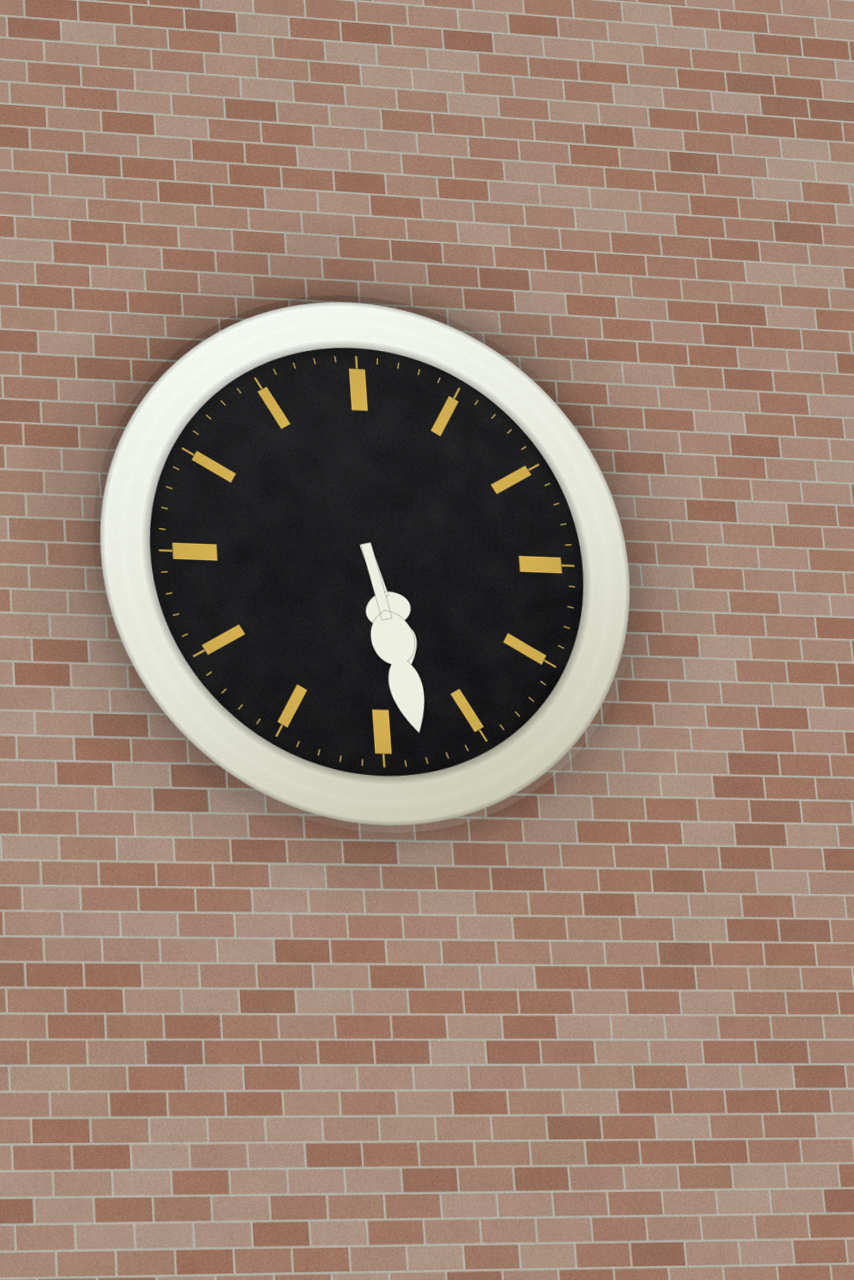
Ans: 5:28
